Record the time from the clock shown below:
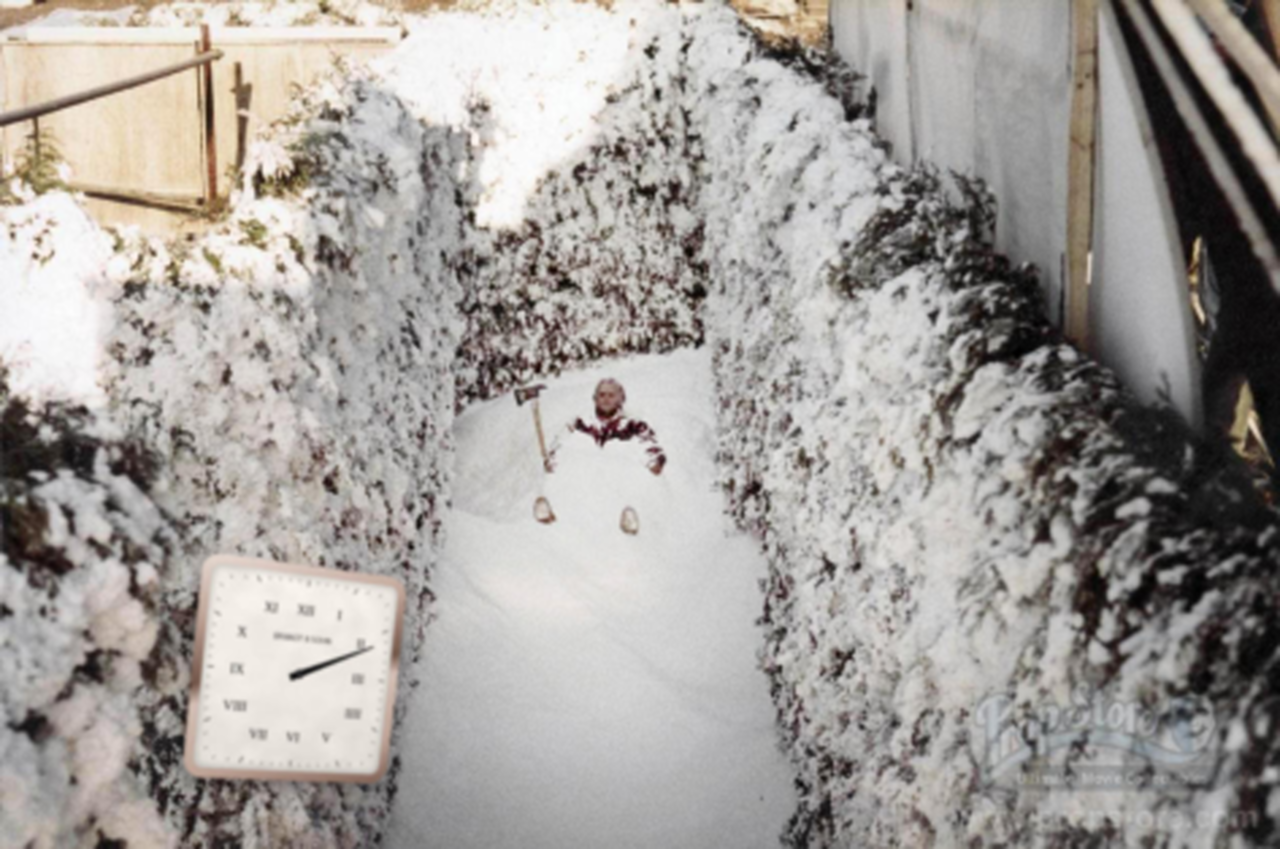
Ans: 2:11
